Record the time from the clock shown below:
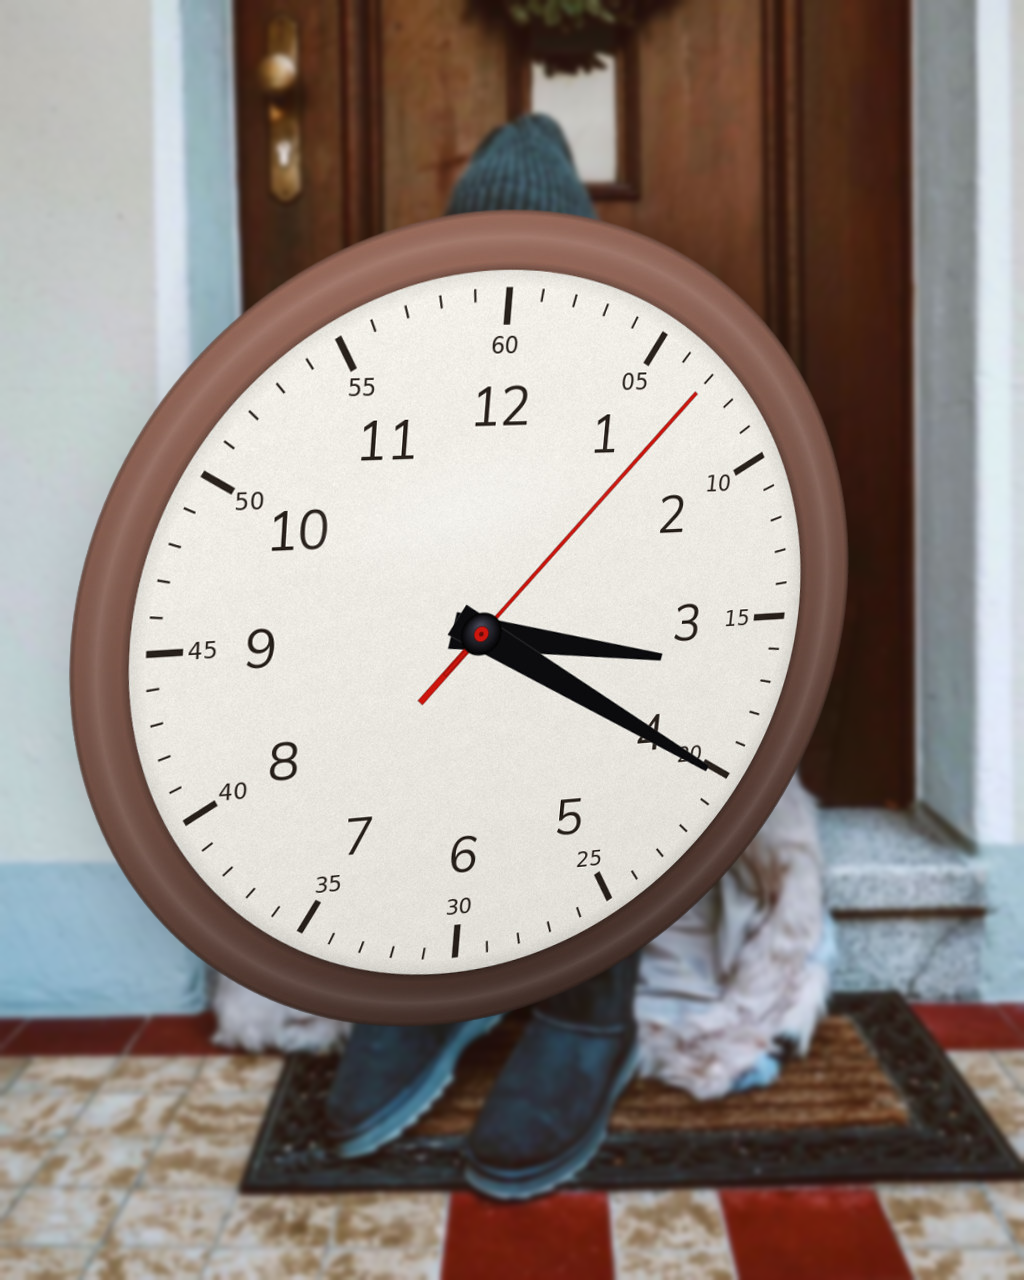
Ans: 3:20:07
